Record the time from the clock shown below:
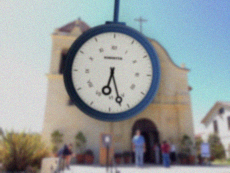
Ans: 6:27
